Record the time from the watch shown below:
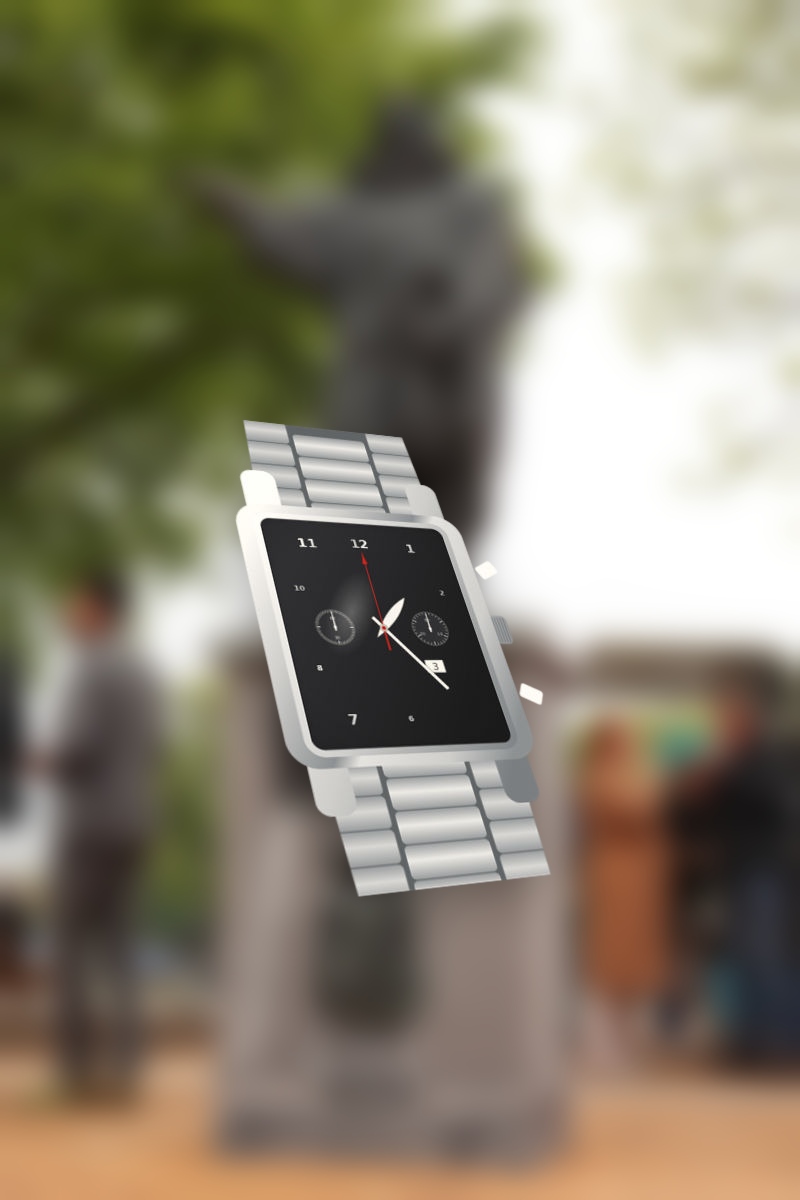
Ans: 1:24
